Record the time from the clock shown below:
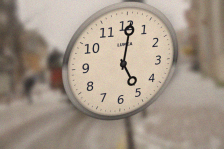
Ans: 5:01
